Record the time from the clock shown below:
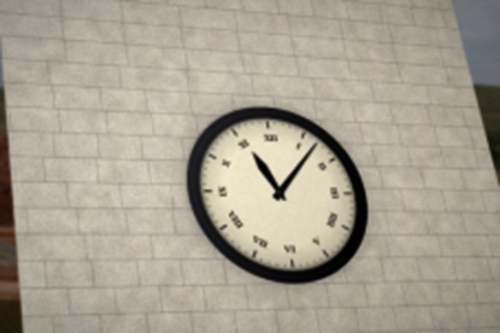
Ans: 11:07
